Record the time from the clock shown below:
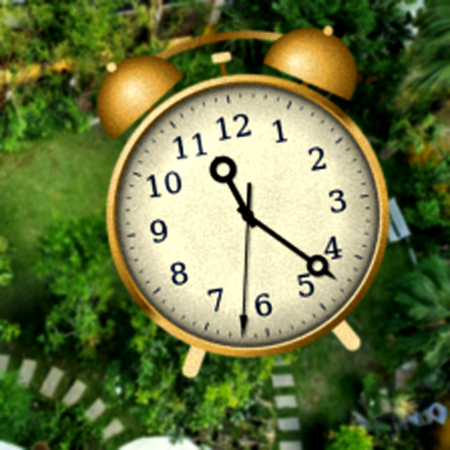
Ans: 11:22:32
